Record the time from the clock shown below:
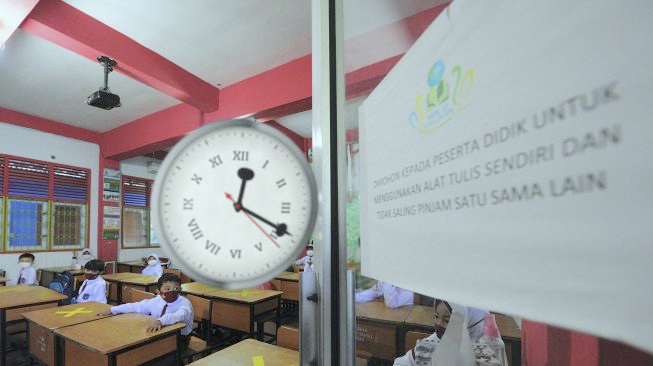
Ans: 12:19:22
